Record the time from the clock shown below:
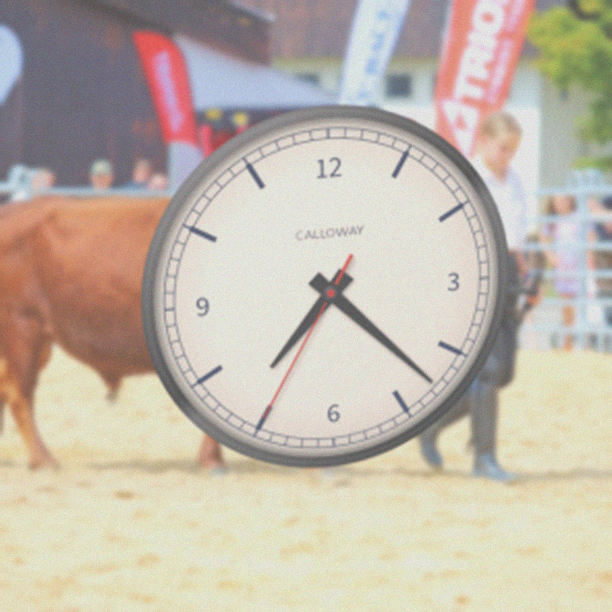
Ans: 7:22:35
